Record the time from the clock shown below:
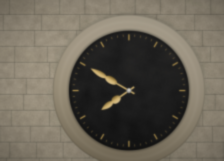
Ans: 7:50
